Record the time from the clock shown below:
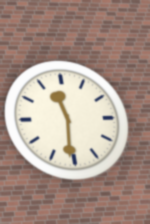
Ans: 11:31
